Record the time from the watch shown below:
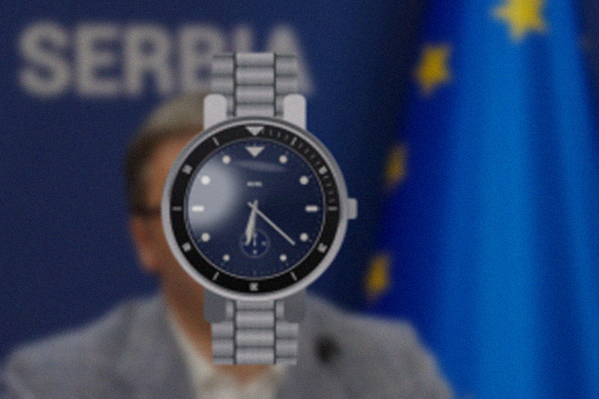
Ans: 6:22
